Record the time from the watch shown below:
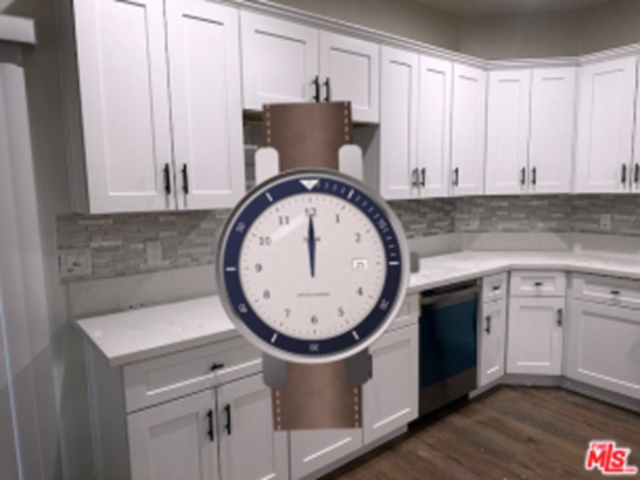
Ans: 12:00
